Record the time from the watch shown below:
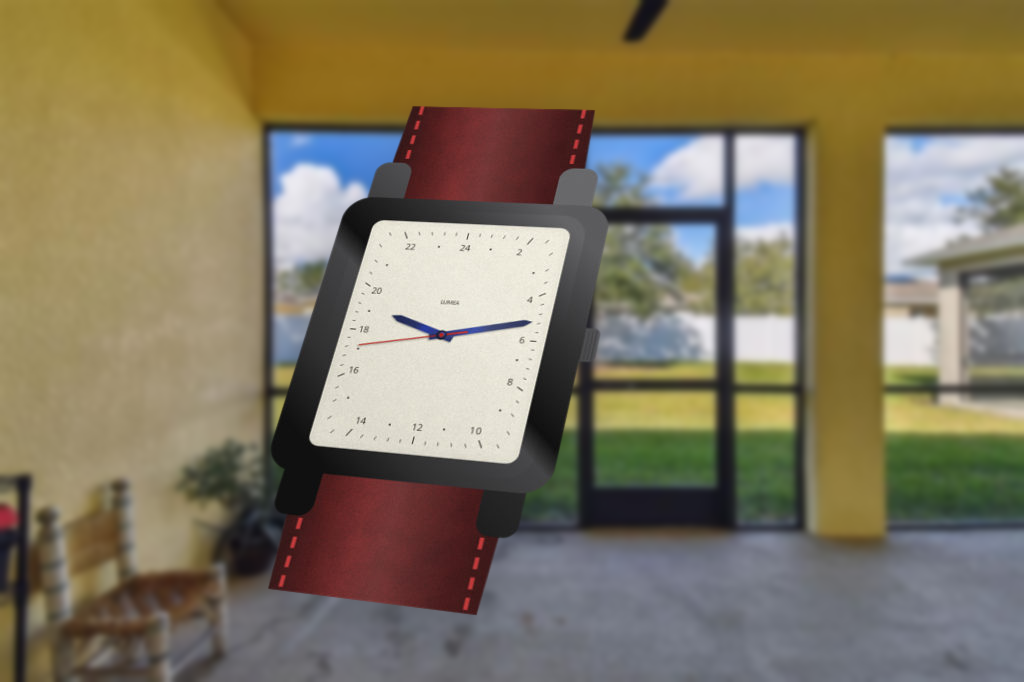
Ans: 19:12:43
